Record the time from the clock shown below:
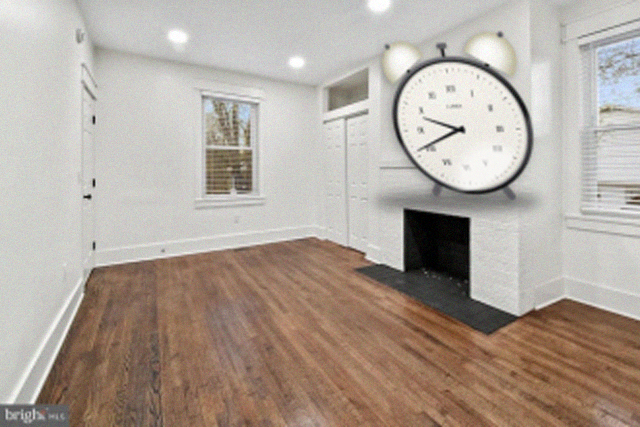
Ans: 9:41
